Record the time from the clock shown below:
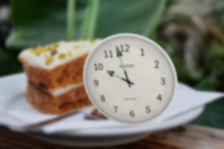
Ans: 9:58
